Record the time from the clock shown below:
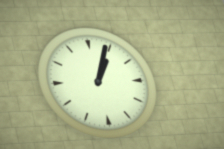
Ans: 1:04
